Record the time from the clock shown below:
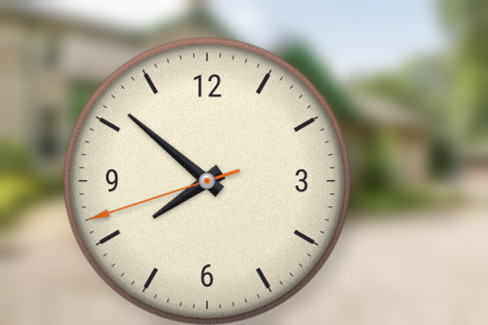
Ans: 7:51:42
